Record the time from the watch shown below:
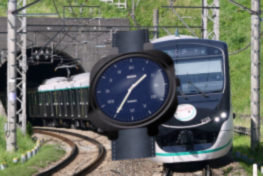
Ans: 1:35
